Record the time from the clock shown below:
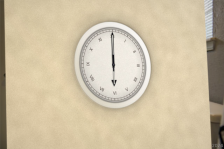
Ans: 6:00
